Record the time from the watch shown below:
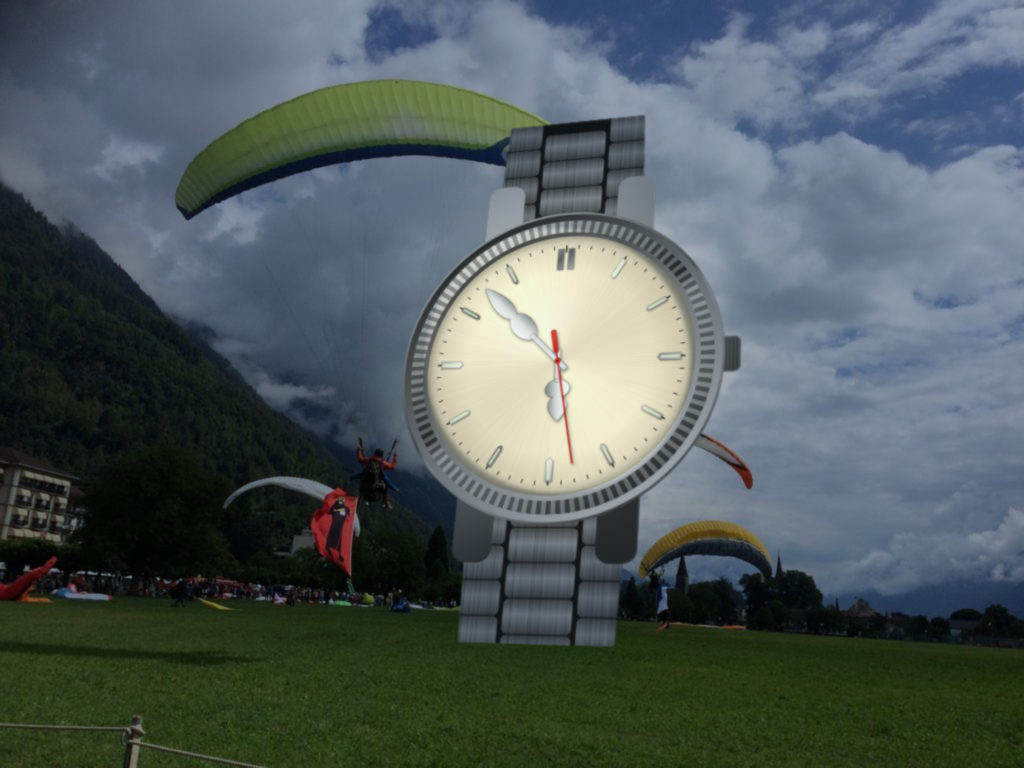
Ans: 5:52:28
